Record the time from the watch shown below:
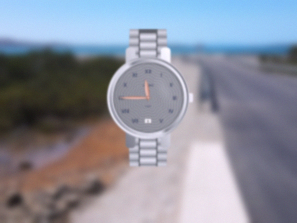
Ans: 11:45
